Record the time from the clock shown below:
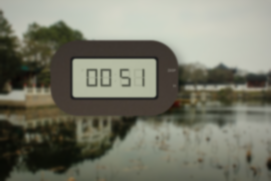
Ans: 0:51
